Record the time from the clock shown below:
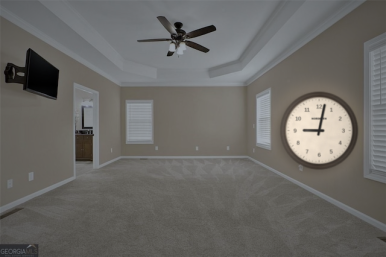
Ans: 9:02
